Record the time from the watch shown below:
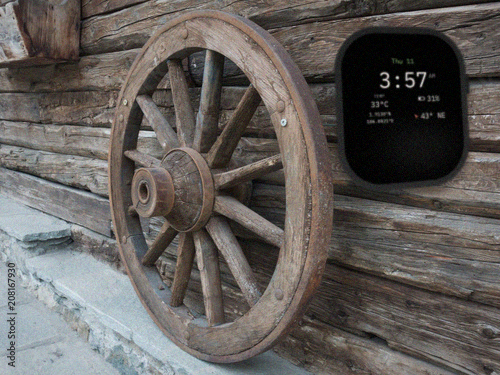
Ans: 3:57
